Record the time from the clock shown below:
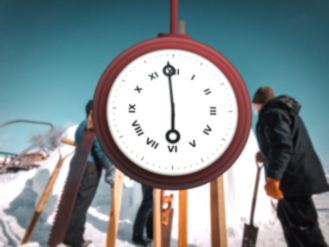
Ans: 5:59
